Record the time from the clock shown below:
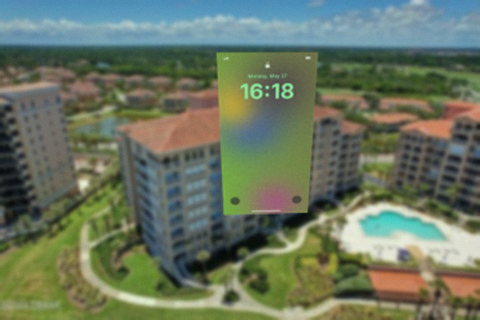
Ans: 16:18
